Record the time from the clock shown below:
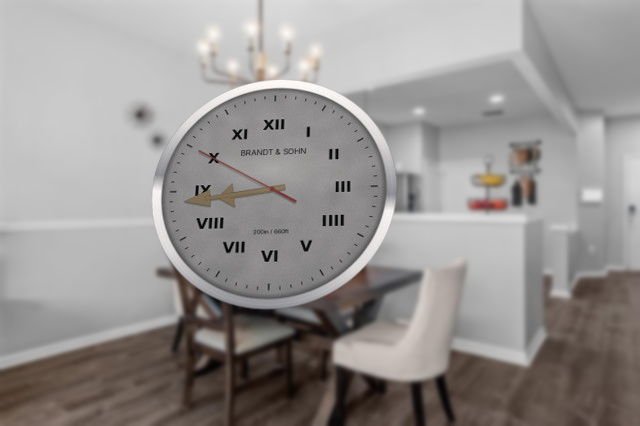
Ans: 8:43:50
